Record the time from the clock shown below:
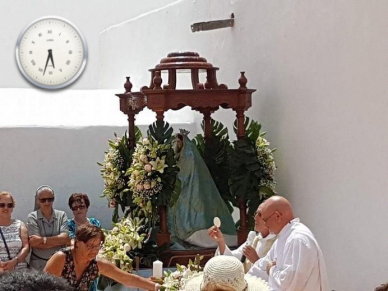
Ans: 5:33
